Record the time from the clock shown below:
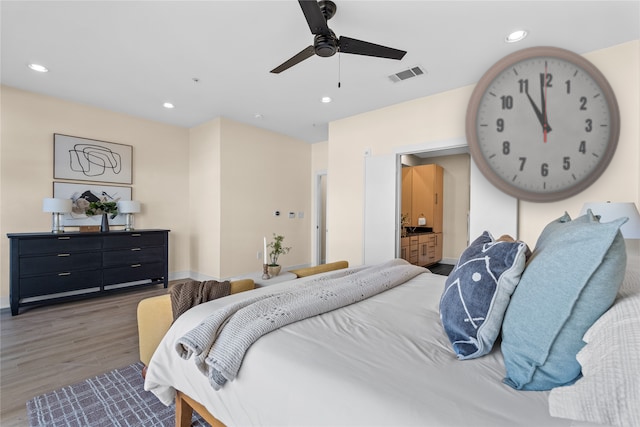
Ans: 10:59:00
